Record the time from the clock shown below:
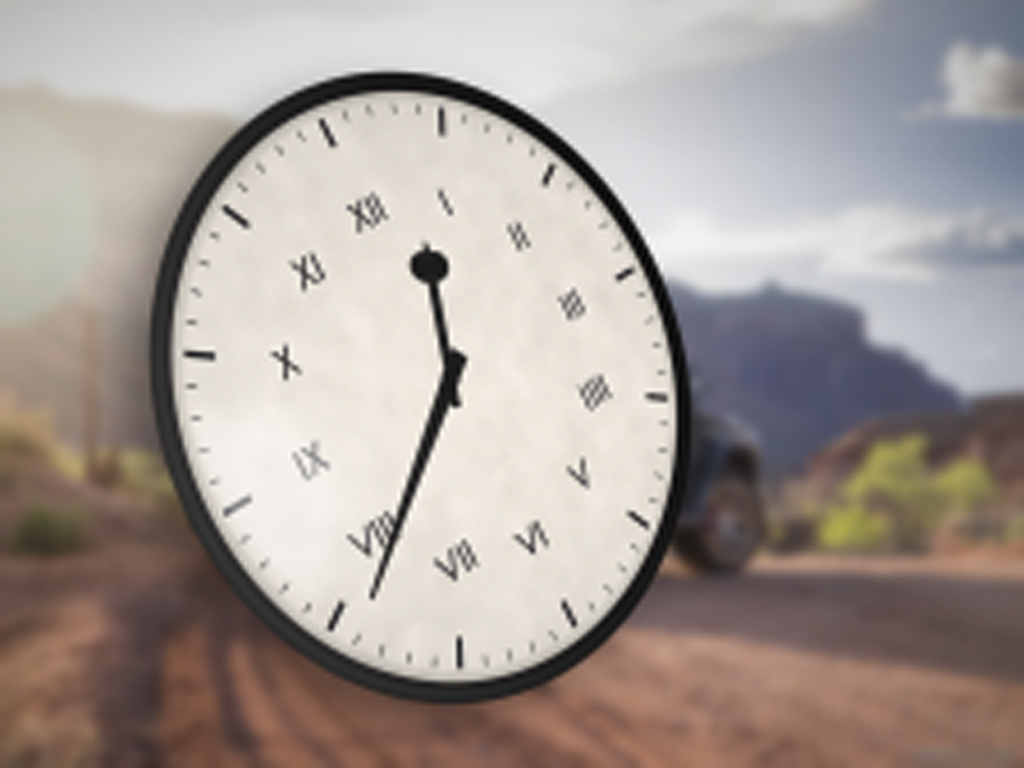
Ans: 12:39
